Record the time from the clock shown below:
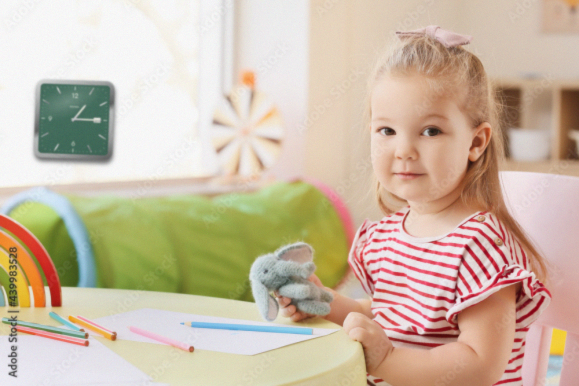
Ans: 1:15
